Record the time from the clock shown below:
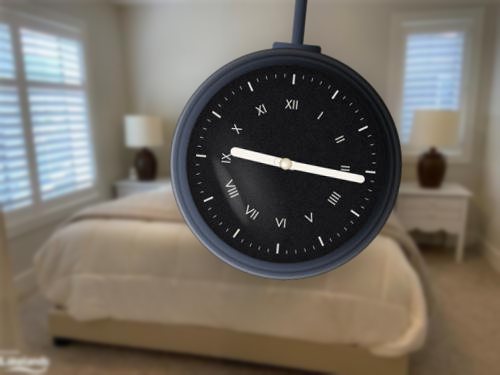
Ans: 9:16
